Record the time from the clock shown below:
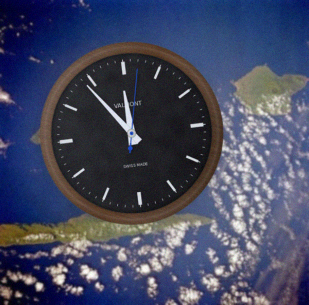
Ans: 11:54:02
